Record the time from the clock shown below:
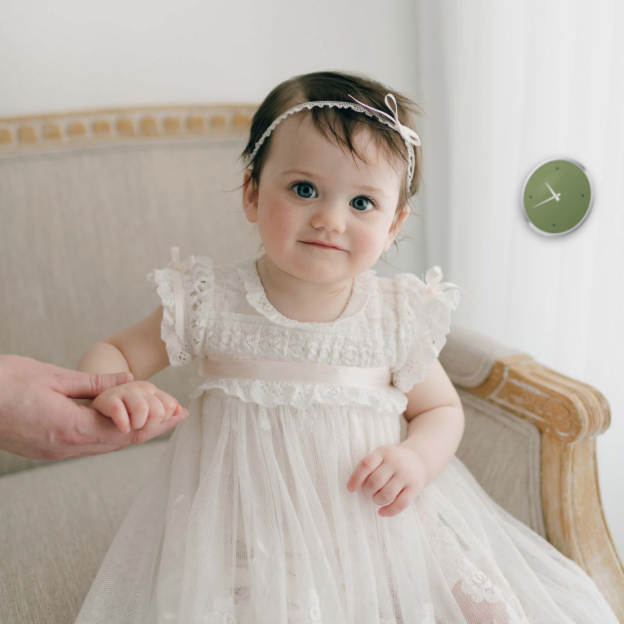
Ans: 10:41
